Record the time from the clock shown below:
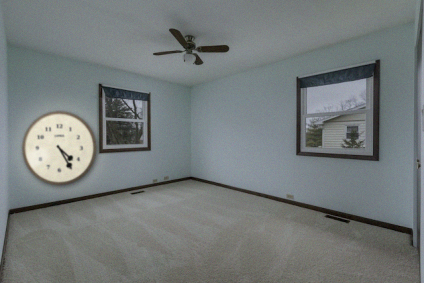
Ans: 4:25
